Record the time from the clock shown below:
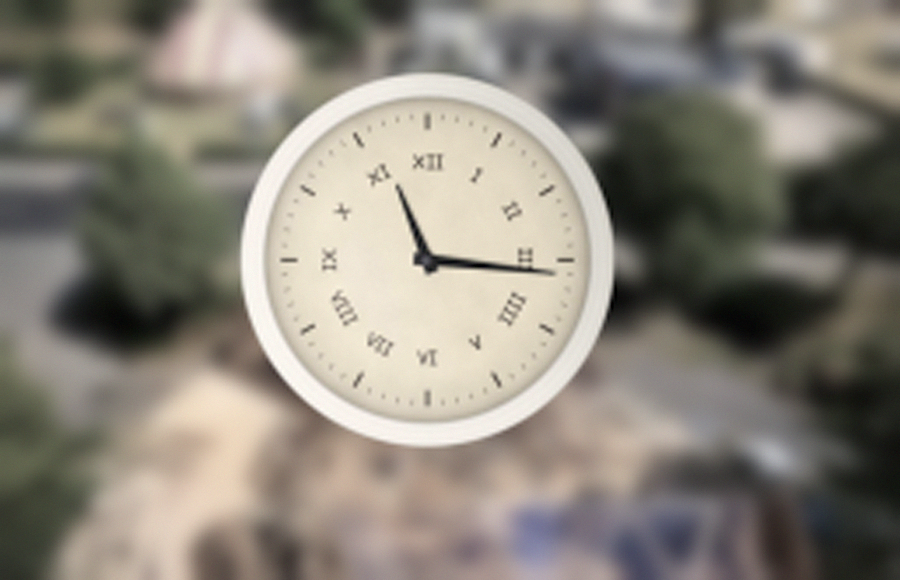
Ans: 11:16
